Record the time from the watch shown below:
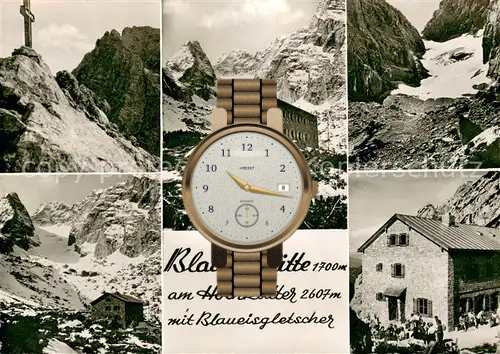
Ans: 10:17
